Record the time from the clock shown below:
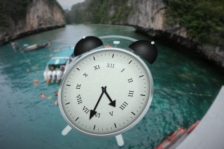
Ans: 4:32
